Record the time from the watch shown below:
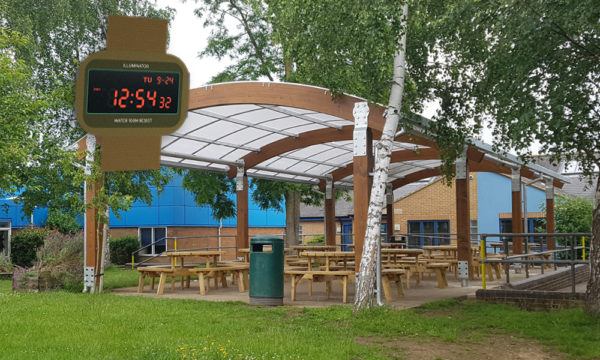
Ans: 12:54:32
